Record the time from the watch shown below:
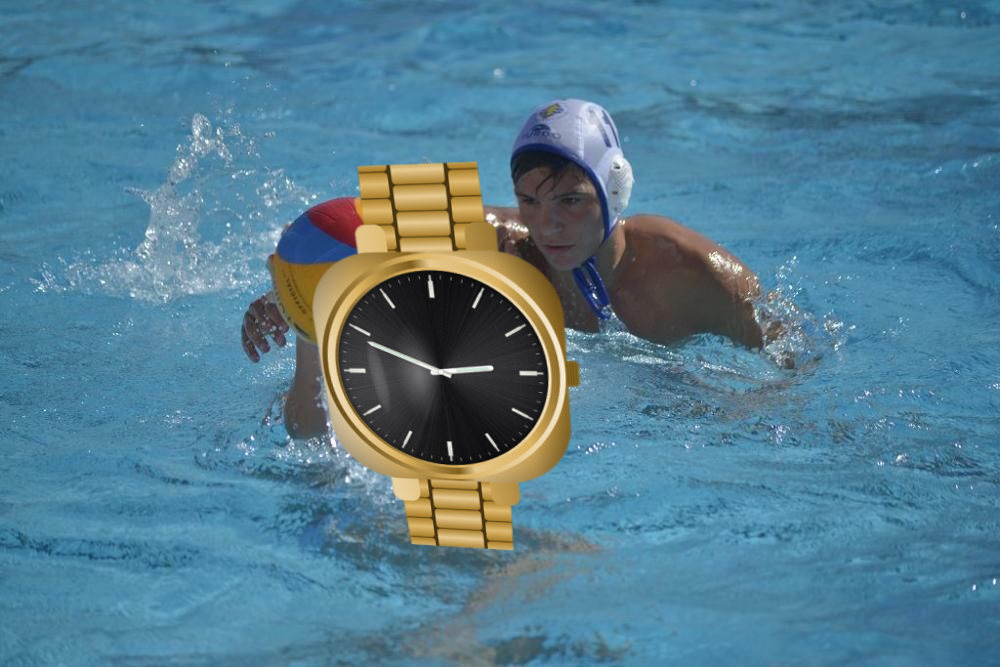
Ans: 2:49
